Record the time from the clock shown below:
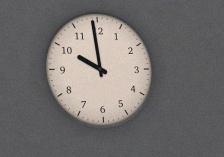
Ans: 9:59
